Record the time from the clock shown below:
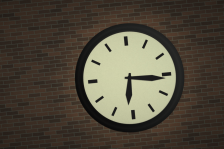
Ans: 6:16
